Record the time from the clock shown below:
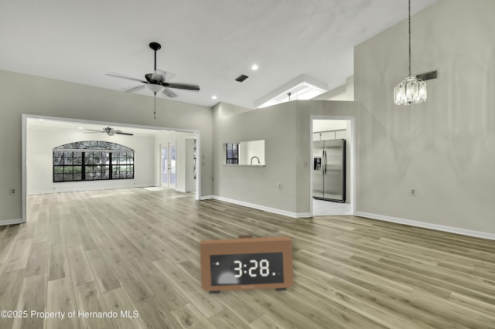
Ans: 3:28
